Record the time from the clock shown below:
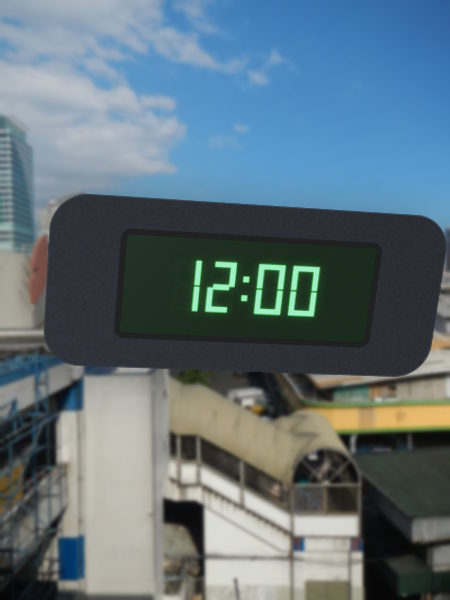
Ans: 12:00
